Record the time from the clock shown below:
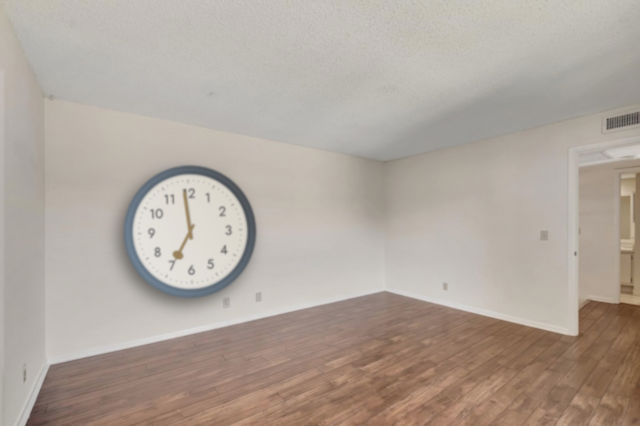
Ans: 6:59
